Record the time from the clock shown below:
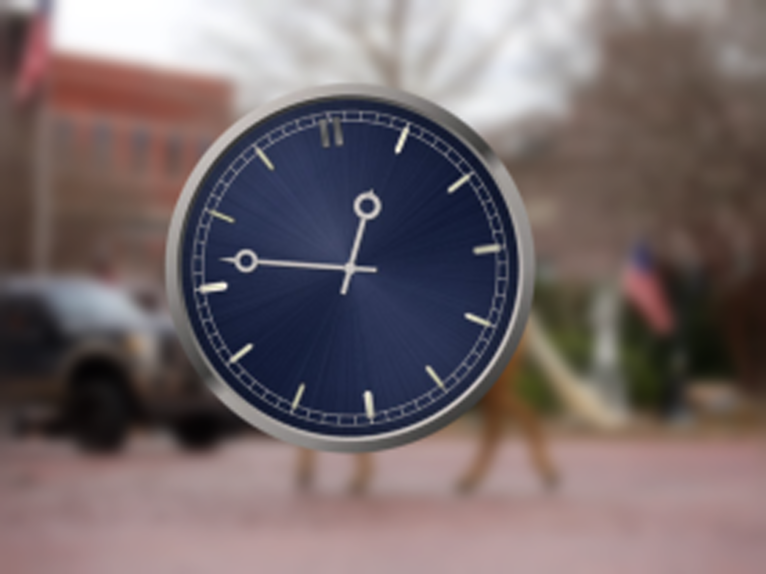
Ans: 12:47
